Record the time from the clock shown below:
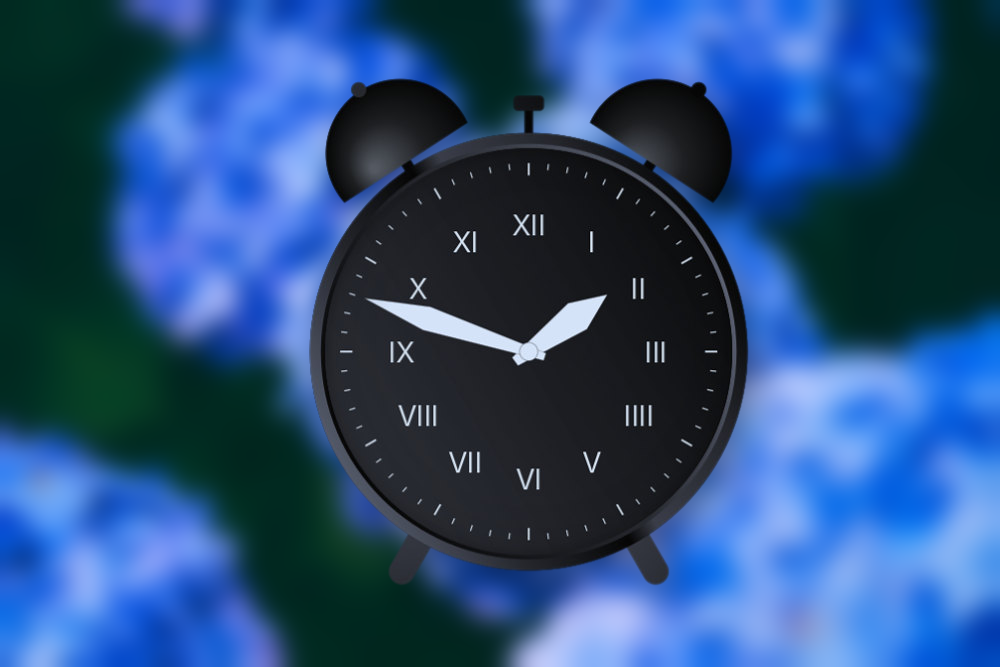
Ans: 1:48
